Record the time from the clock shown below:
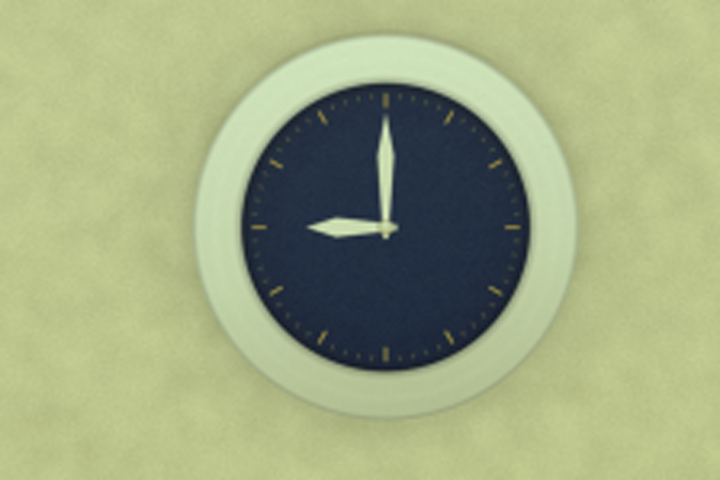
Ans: 9:00
